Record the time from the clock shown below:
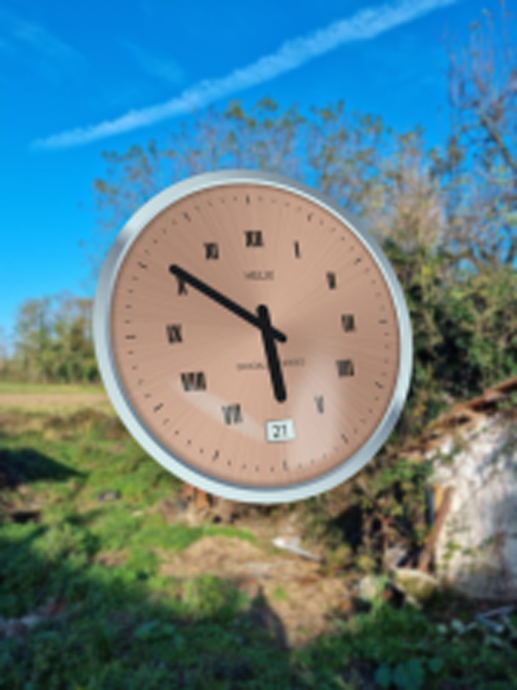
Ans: 5:51
